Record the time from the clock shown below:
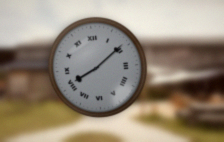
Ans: 8:09
